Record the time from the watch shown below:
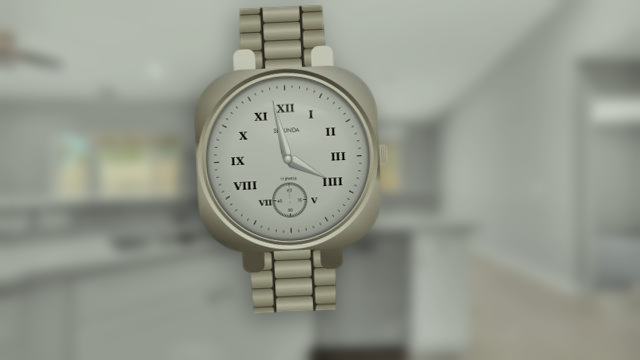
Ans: 3:58
